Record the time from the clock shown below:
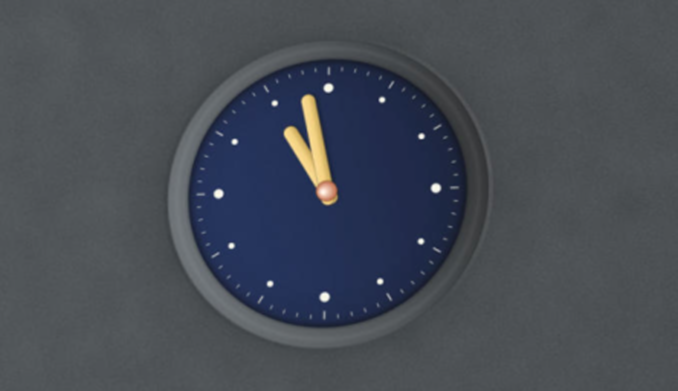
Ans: 10:58
